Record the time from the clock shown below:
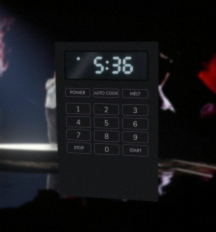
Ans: 5:36
